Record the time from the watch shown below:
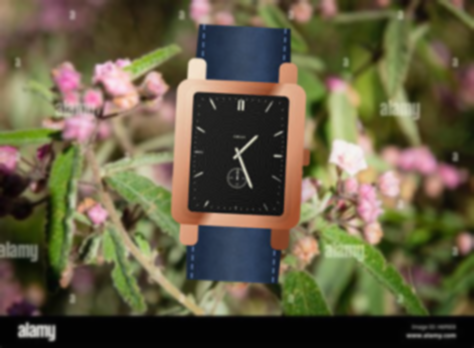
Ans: 1:26
